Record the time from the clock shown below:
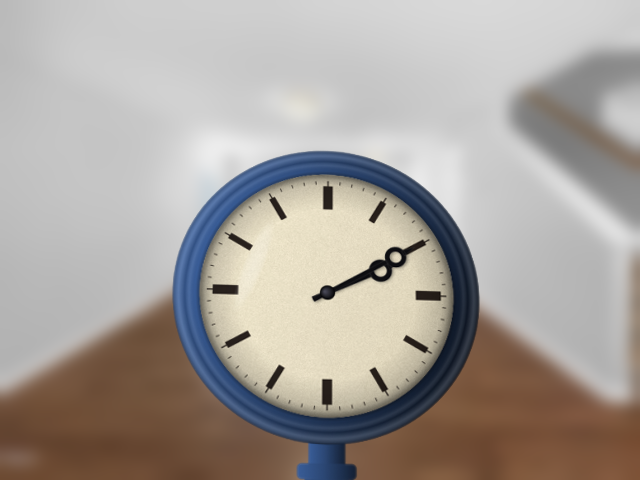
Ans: 2:10
